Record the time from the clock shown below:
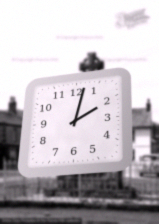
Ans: 2:02
